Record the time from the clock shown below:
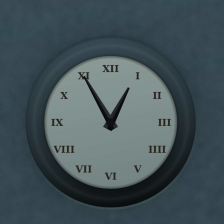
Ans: 12:55
